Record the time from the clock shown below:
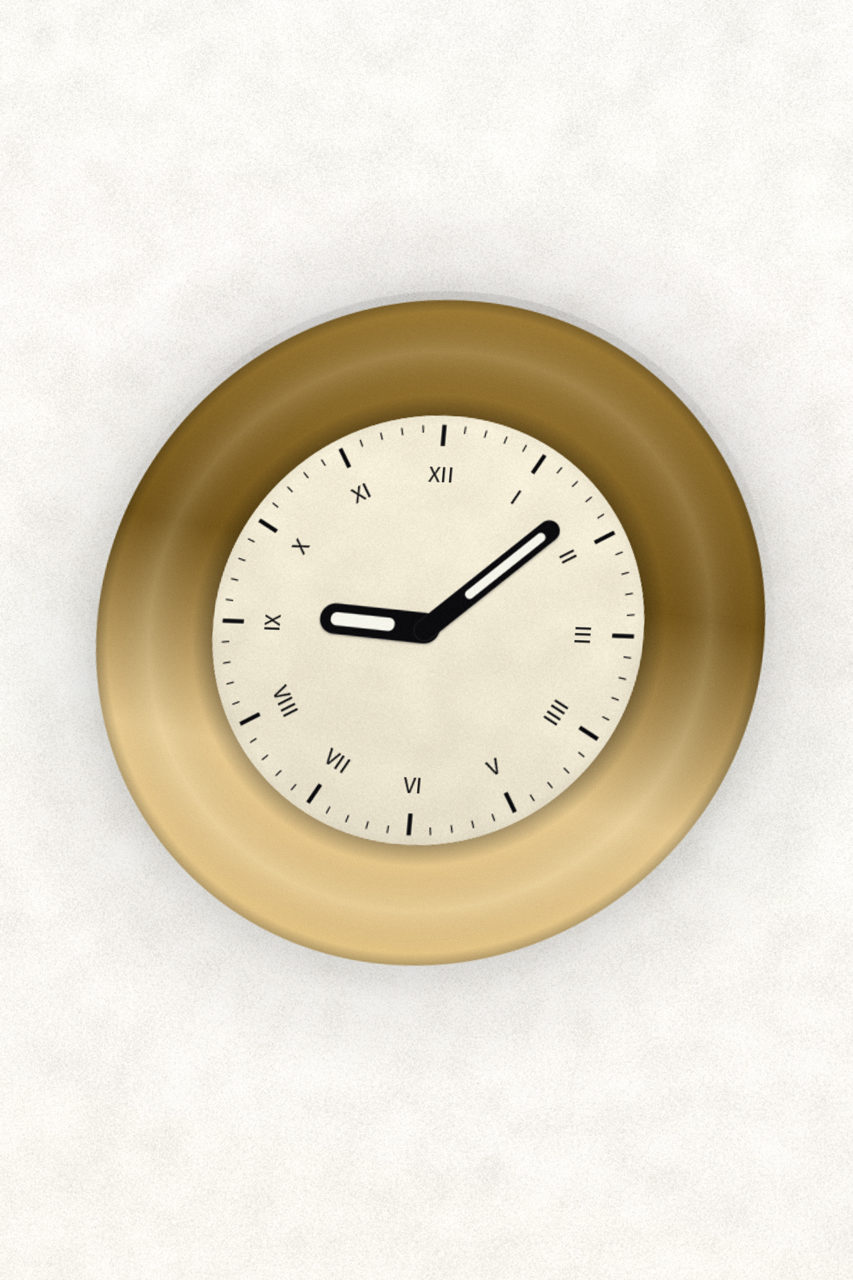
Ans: 9:08
